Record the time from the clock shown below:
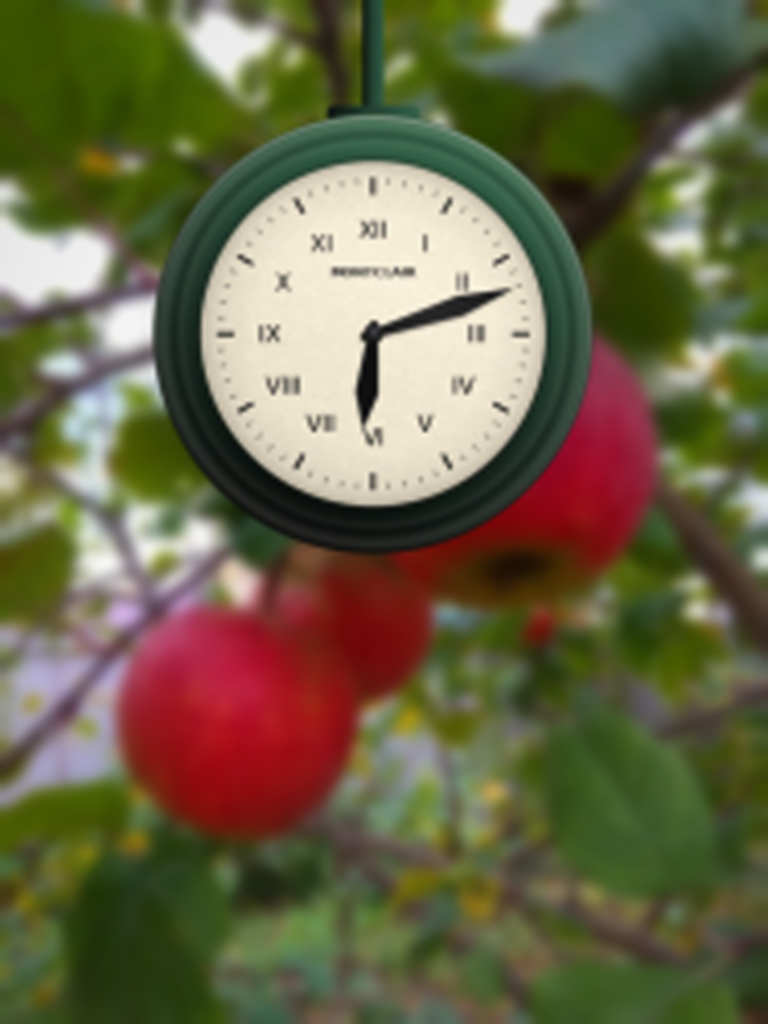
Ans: 6:12
